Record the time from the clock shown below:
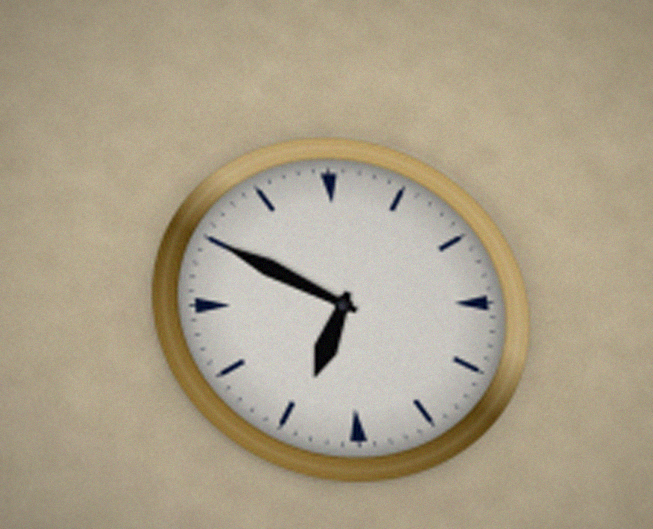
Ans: 6:50
